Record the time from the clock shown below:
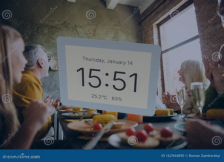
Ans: 15:51
